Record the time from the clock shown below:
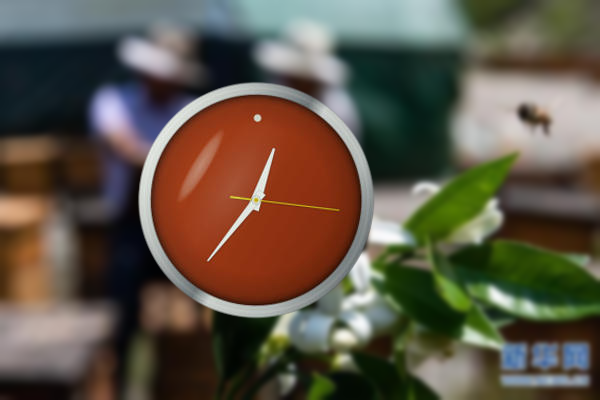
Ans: 12:36:16
